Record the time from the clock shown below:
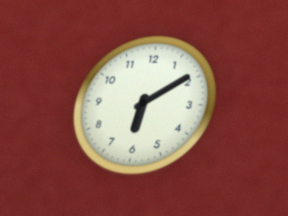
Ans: 6:09
